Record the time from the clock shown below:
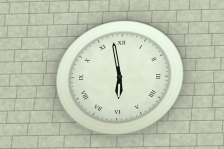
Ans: 5:58
